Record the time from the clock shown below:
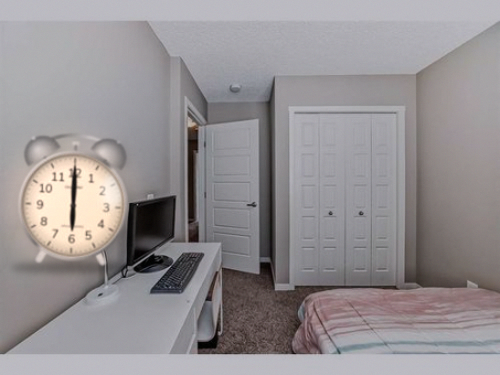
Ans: 6:00
